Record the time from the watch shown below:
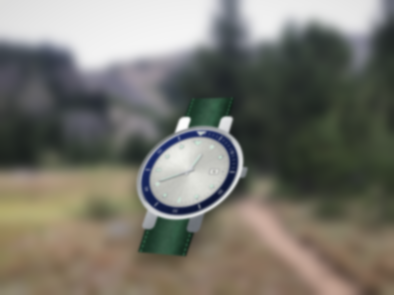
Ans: 12:41
